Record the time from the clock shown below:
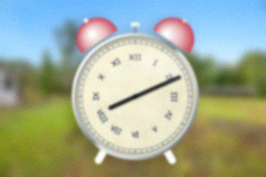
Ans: 8:11
